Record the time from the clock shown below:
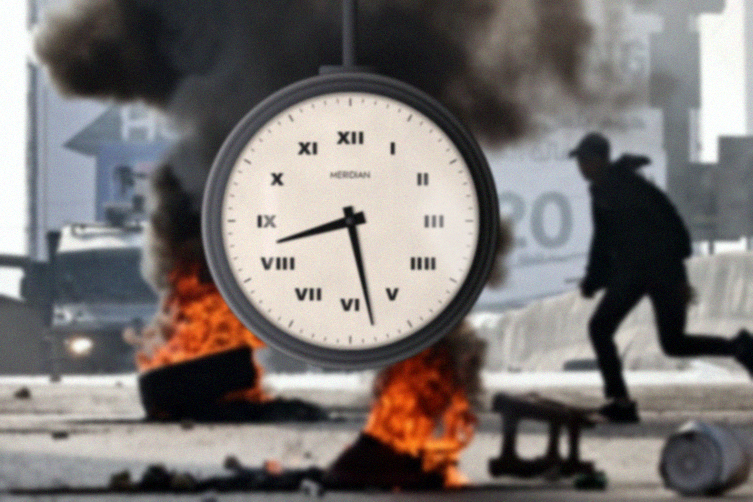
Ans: 8:28
